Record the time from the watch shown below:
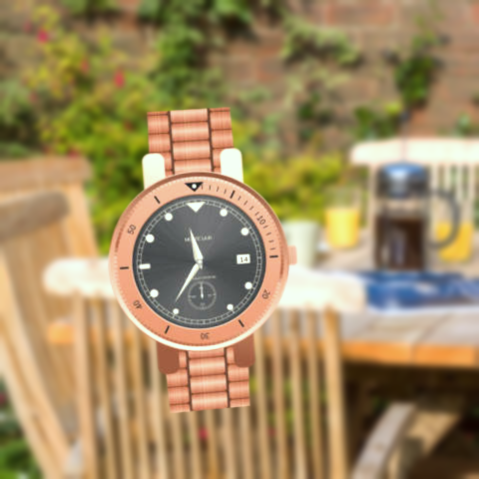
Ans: 11:36
